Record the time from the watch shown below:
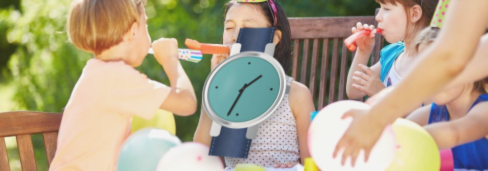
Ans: 1:33
